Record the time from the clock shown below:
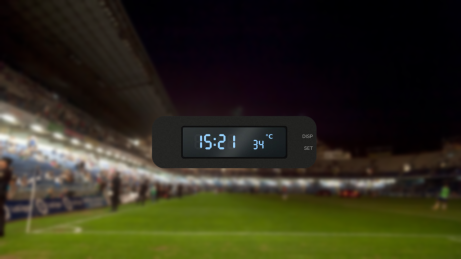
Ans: 15:21
